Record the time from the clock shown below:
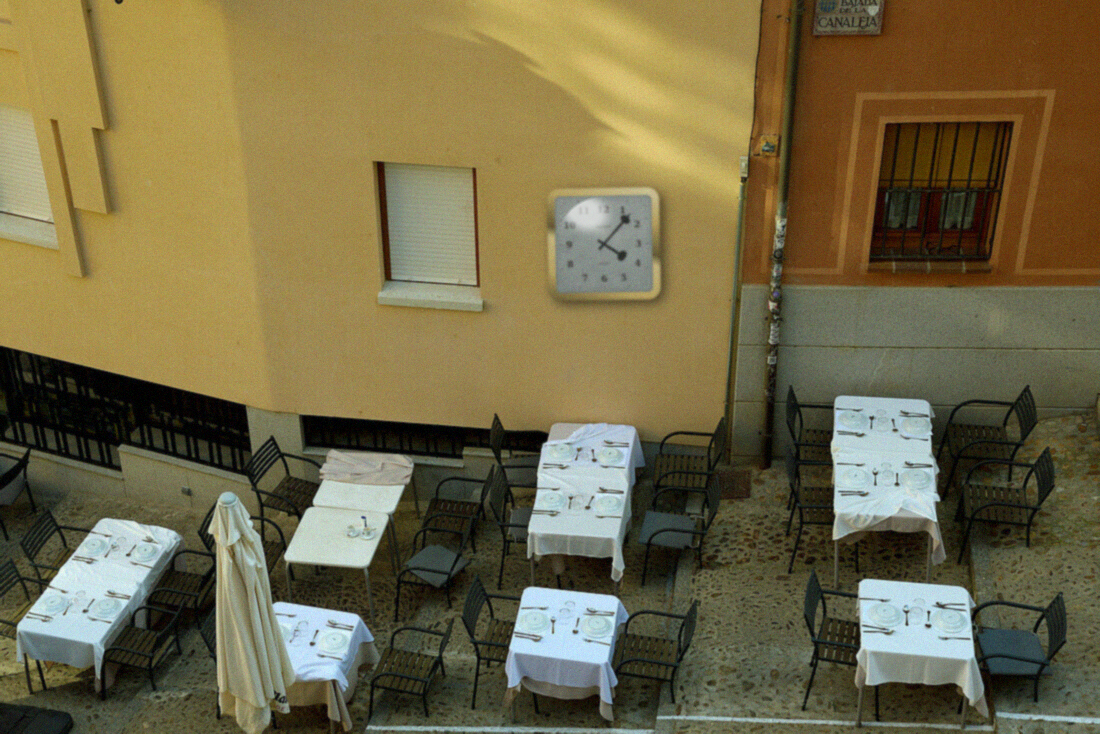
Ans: 4:07
